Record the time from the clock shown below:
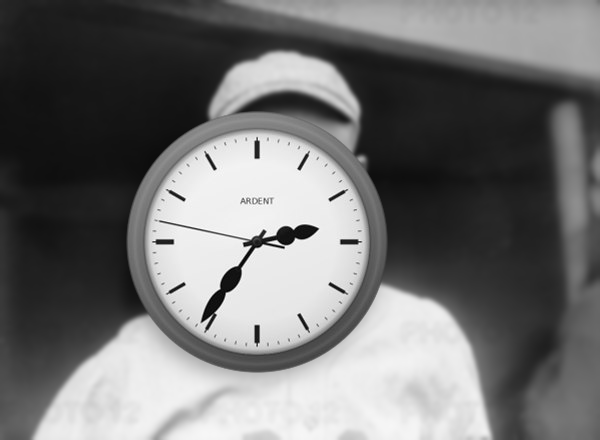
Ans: 2:35:47
